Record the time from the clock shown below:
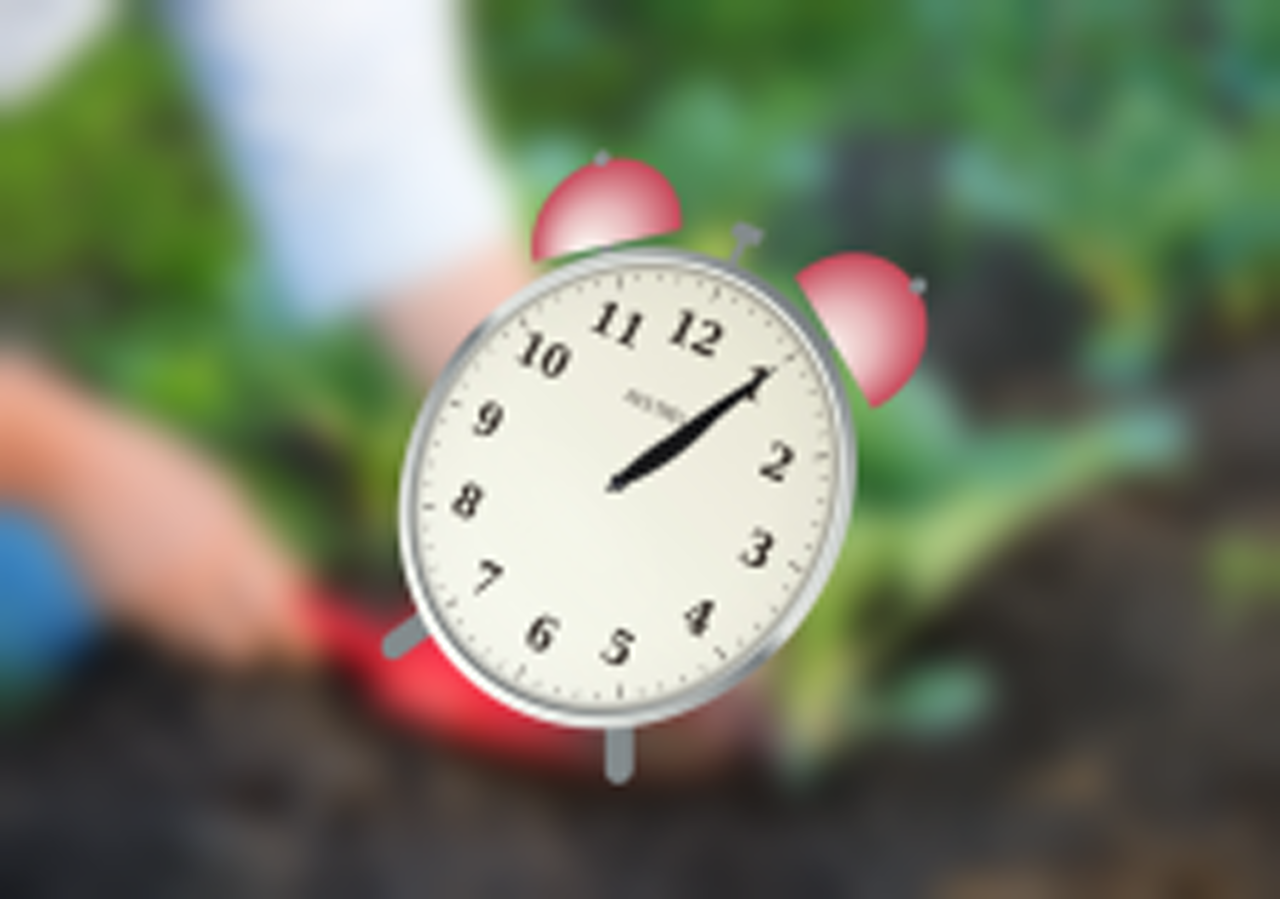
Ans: 1:05
